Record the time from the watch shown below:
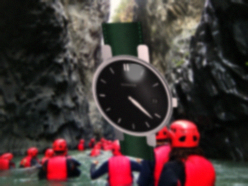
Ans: 4:22
